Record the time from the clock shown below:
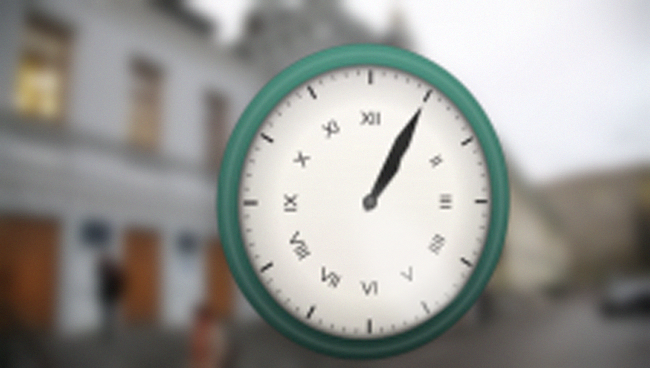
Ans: 1:05
